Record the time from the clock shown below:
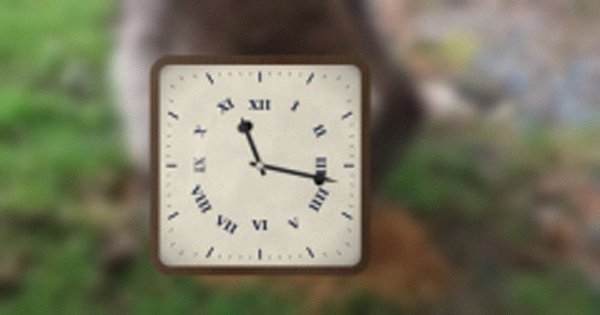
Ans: 11:17
